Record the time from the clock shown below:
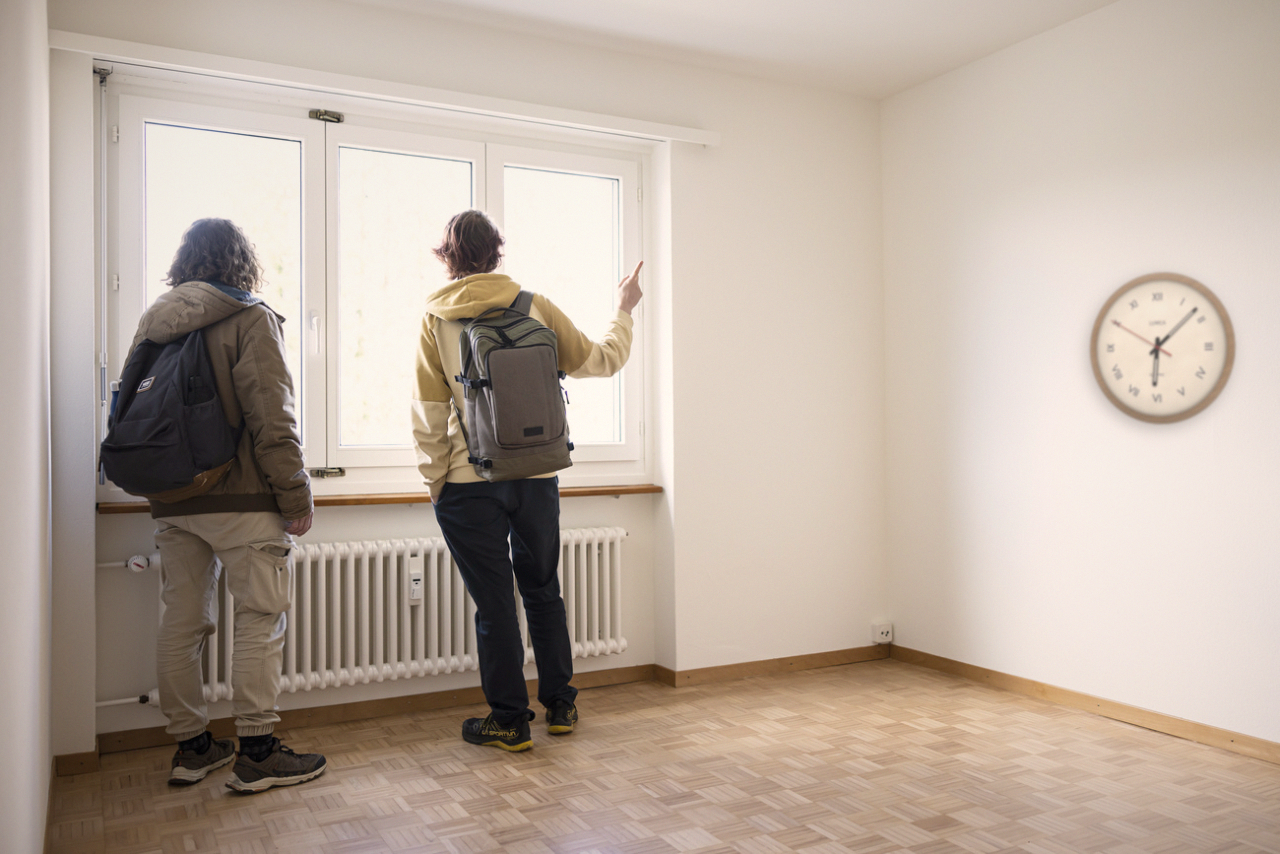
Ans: 6:07:50
